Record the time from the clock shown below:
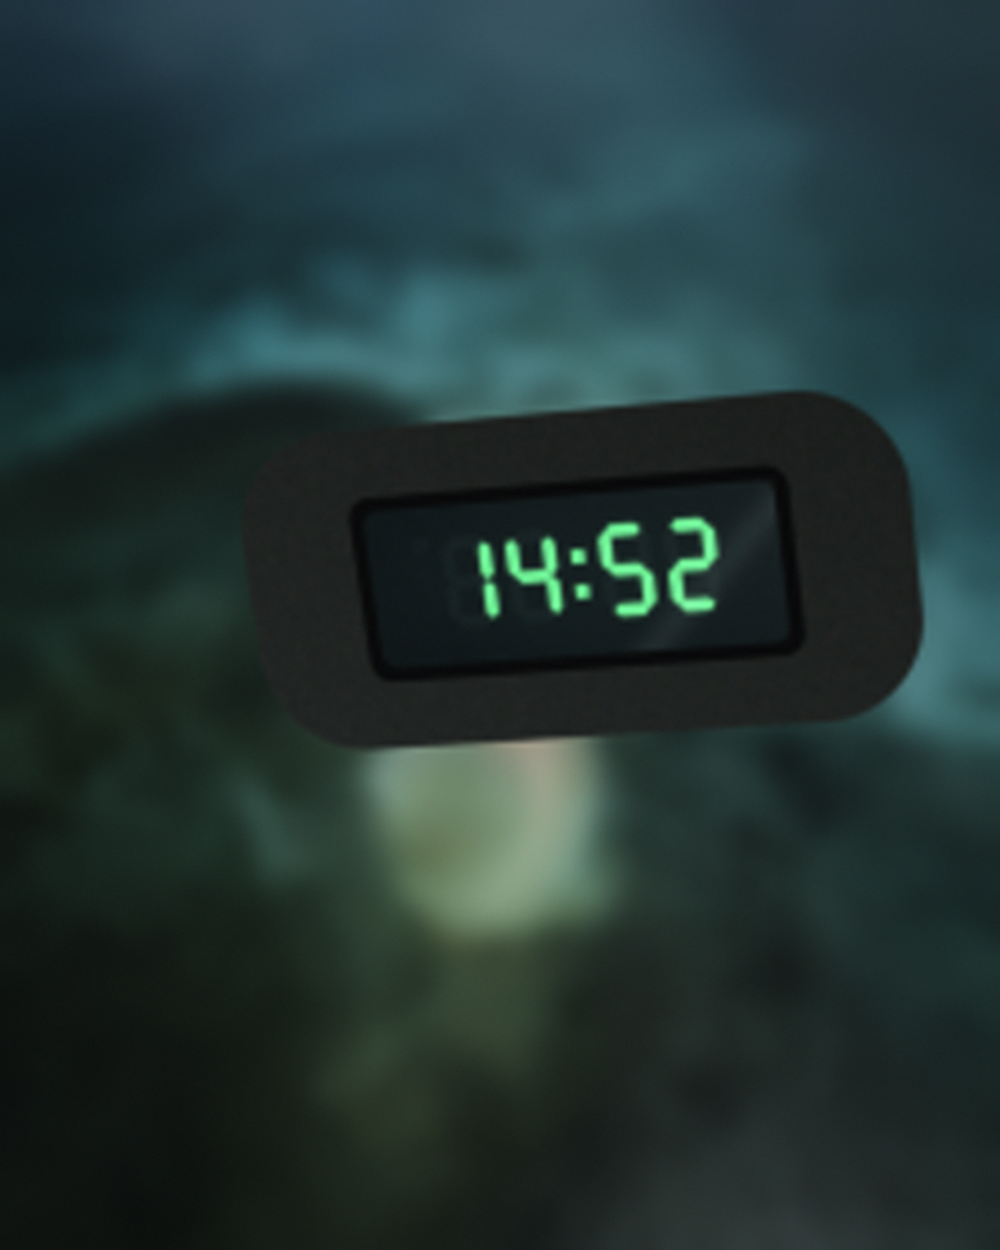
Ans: 14:52
